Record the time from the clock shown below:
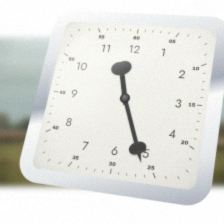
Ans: 11:26
